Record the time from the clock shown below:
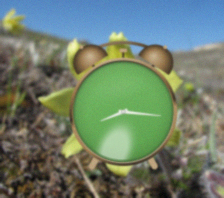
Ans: 8:16
